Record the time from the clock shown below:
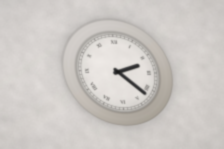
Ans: 2:22
